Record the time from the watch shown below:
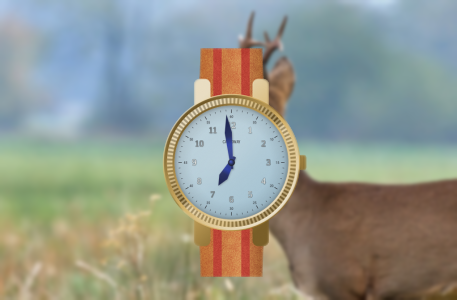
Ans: 6:59
